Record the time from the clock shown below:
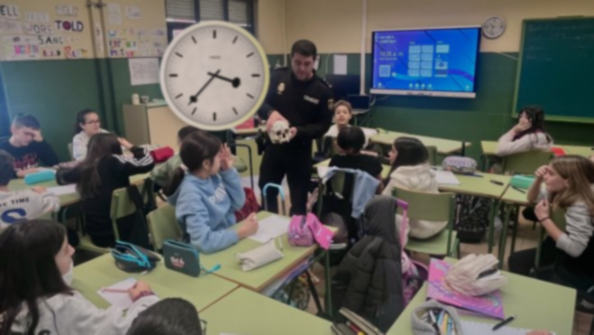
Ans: 3:37
